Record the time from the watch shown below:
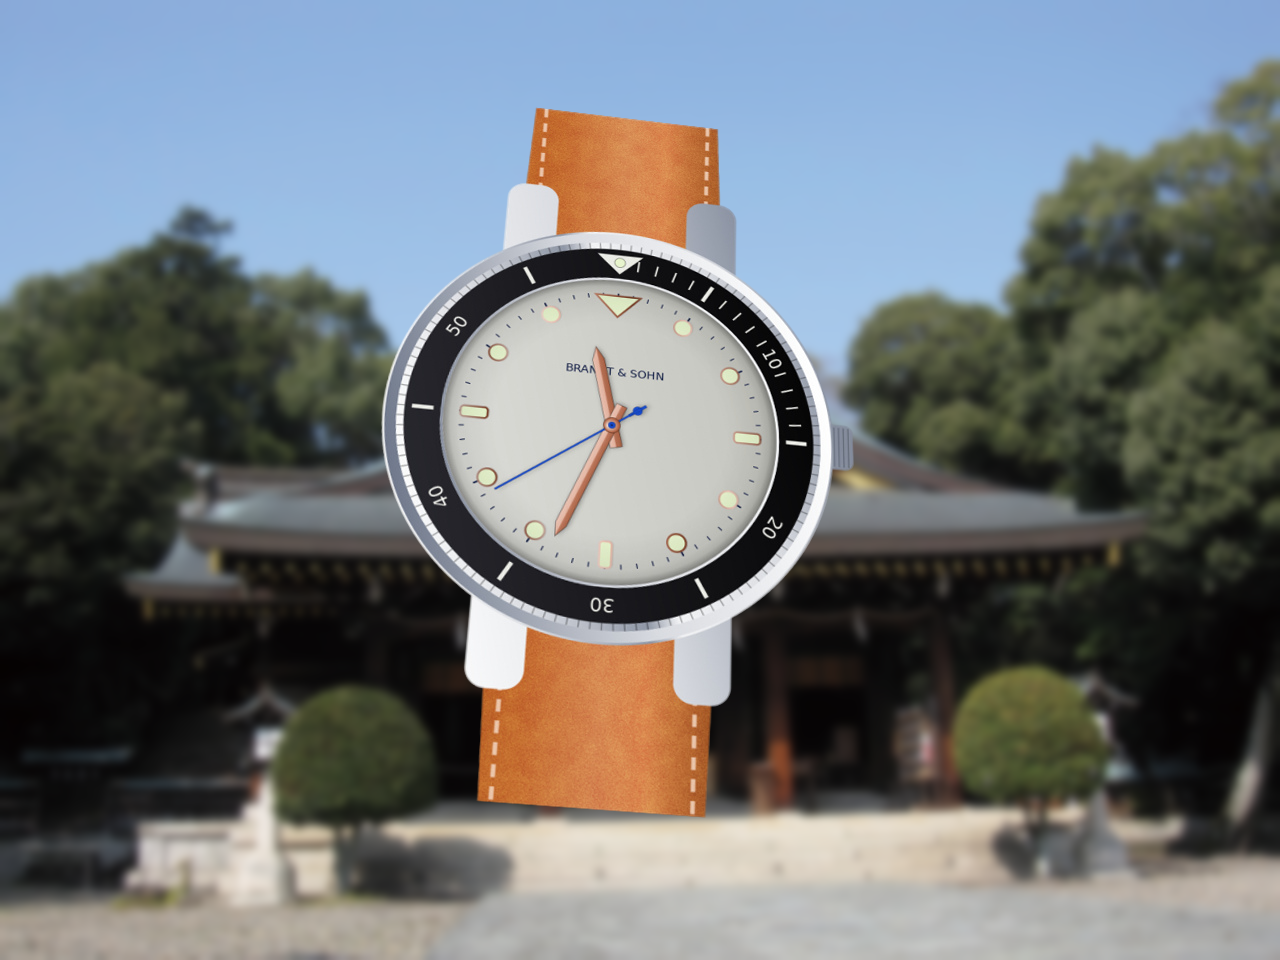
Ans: 11:33:39
